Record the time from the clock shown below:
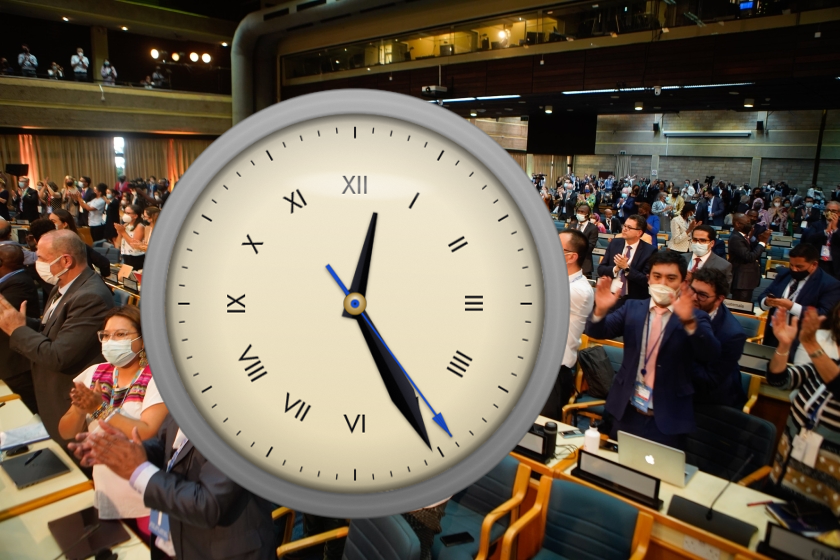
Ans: 12:25:24
